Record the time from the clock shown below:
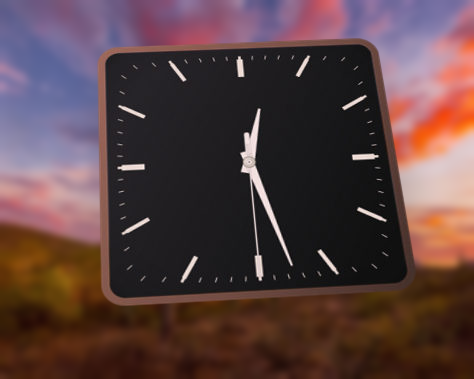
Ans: 12:27:30
